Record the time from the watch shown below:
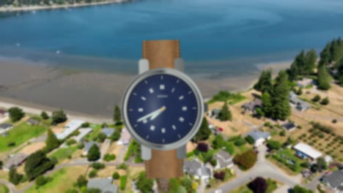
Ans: 7:41
